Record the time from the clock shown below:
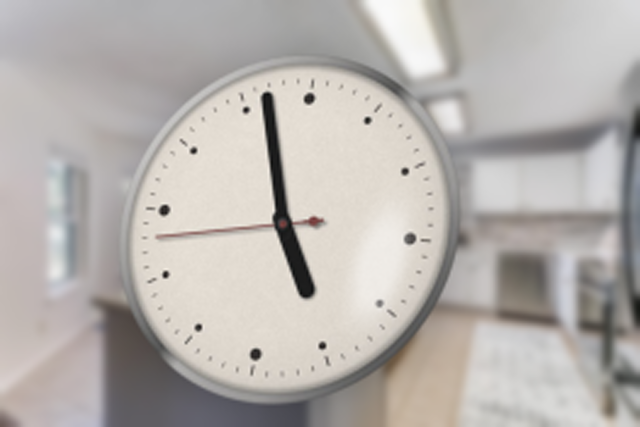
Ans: 4:56:43
